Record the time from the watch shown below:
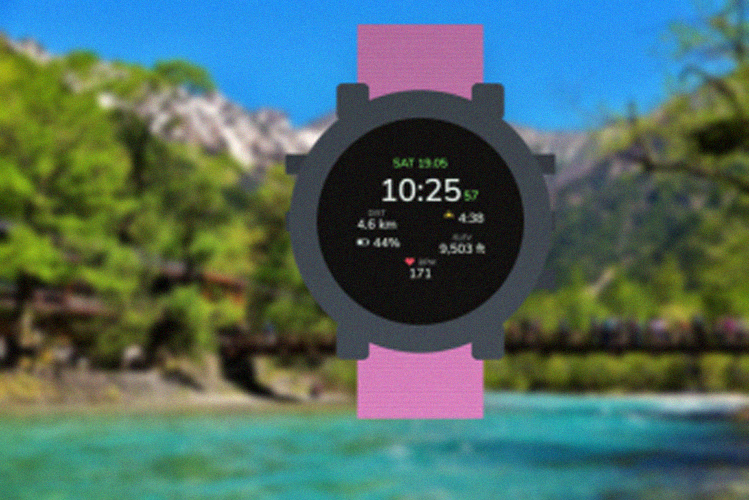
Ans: 10:25
